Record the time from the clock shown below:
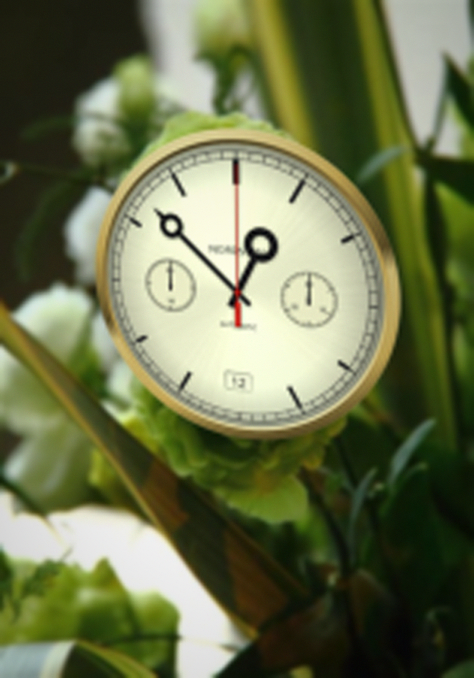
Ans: 12:52
